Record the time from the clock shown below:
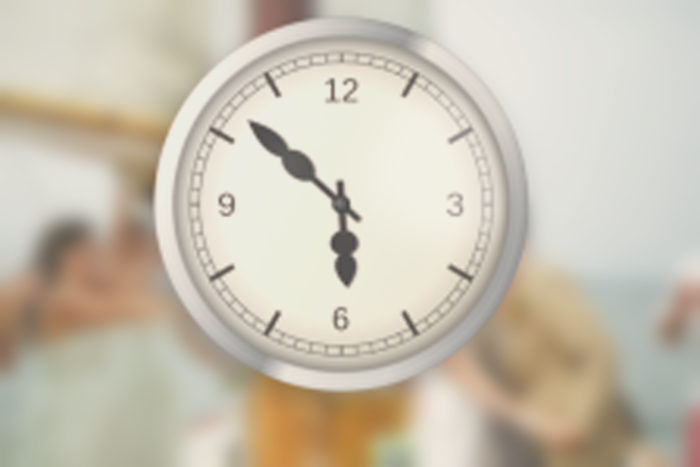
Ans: 5:52
